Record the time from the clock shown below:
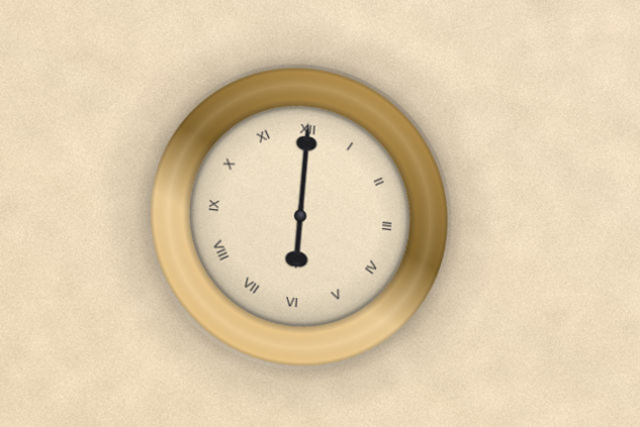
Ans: 6:00
